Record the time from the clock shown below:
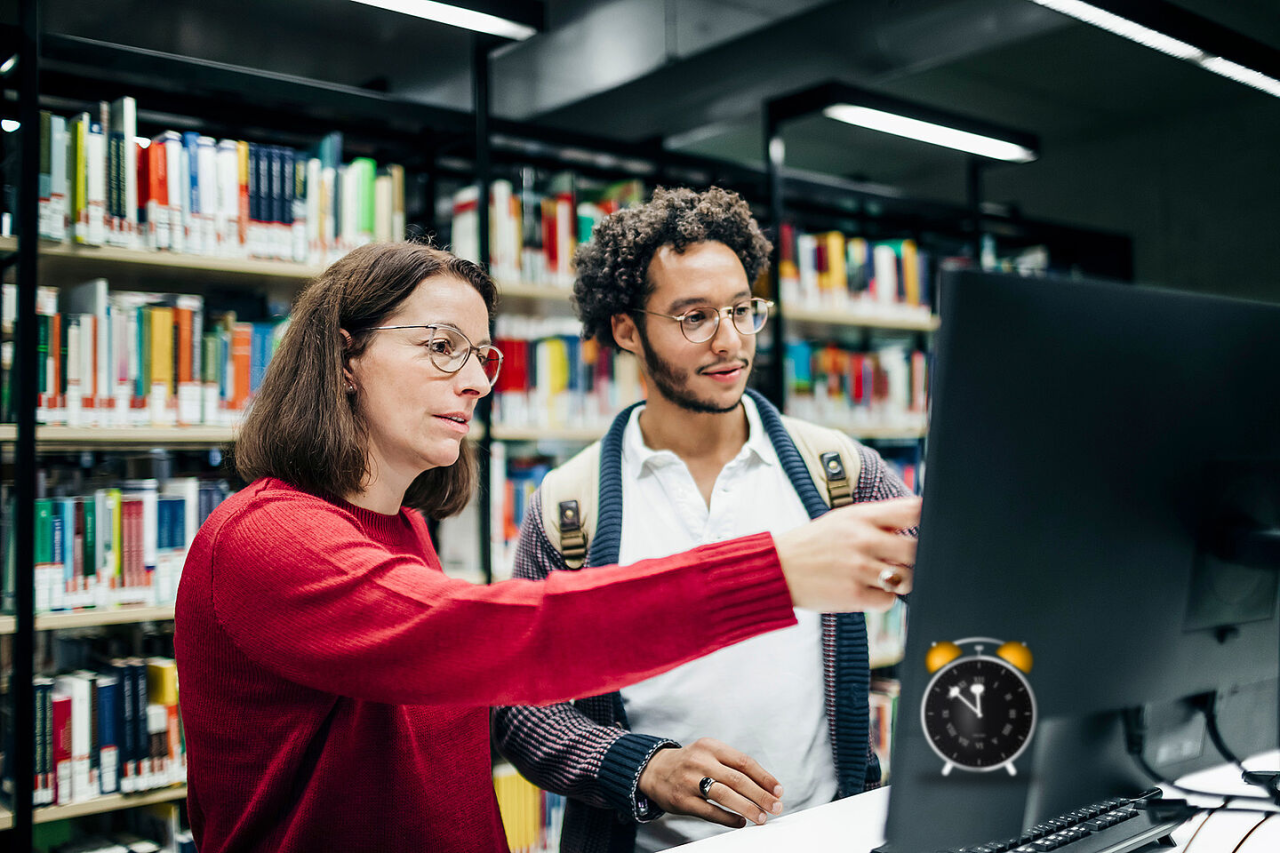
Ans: 11:52
